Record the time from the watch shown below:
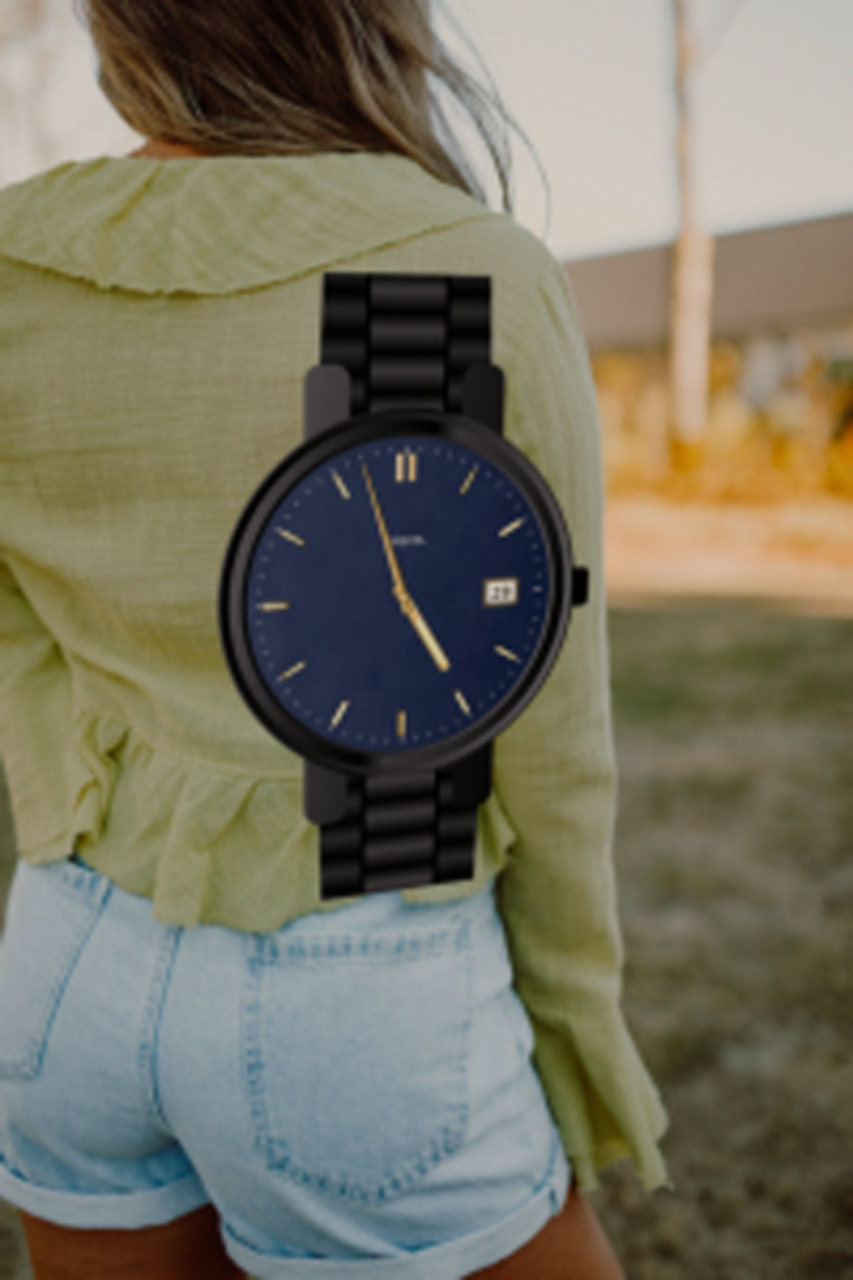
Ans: 4:57
